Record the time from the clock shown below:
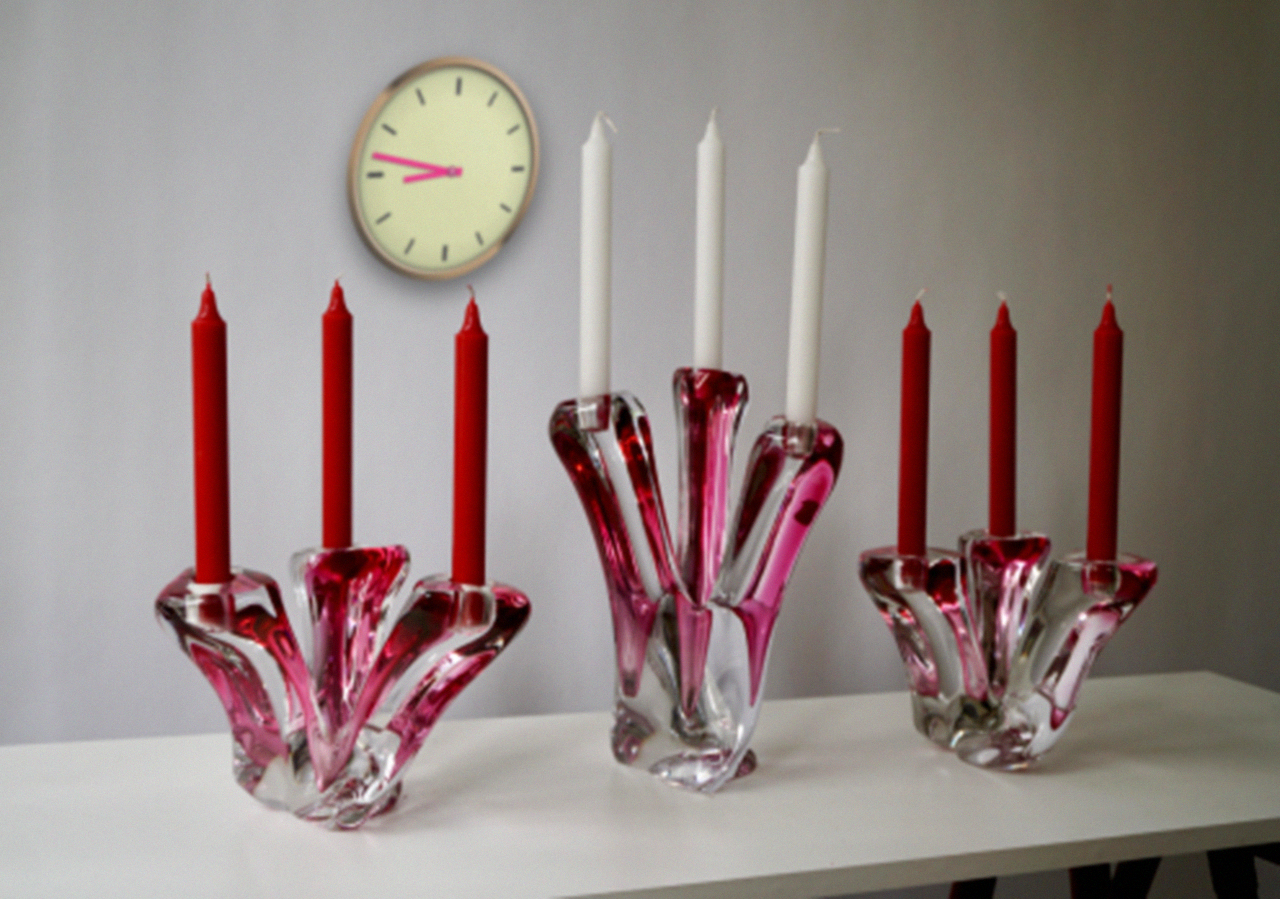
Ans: 8:47
